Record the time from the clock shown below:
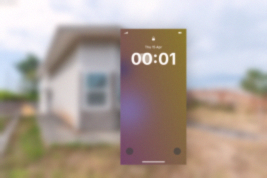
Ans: 0:01
